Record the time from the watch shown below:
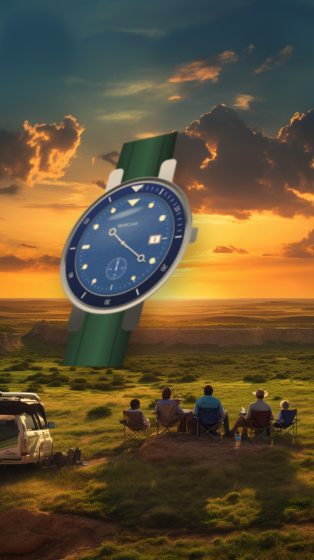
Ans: 10:21
